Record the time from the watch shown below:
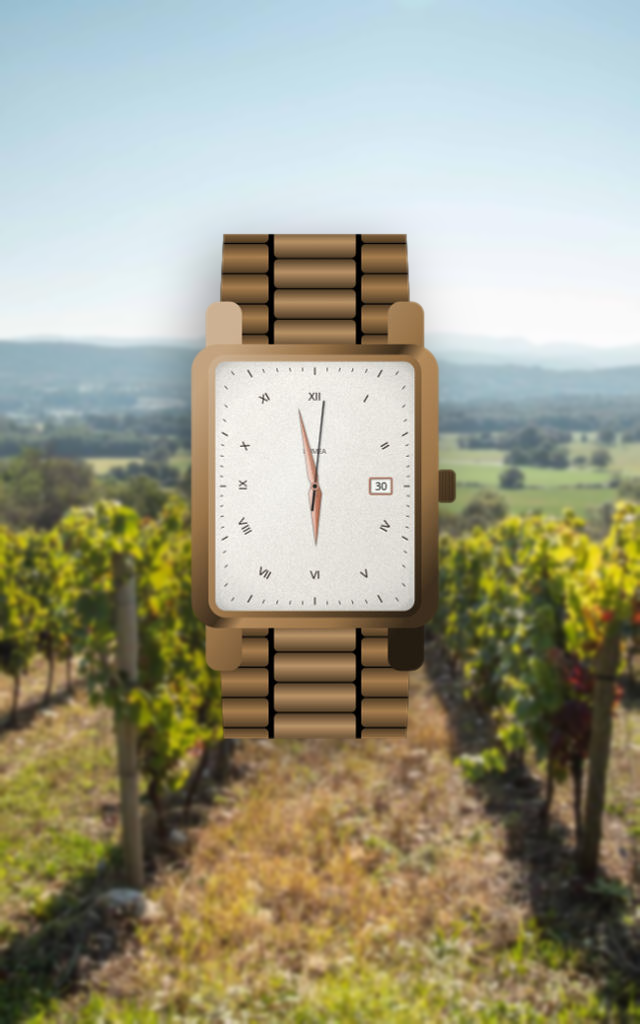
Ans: 5:58:01
